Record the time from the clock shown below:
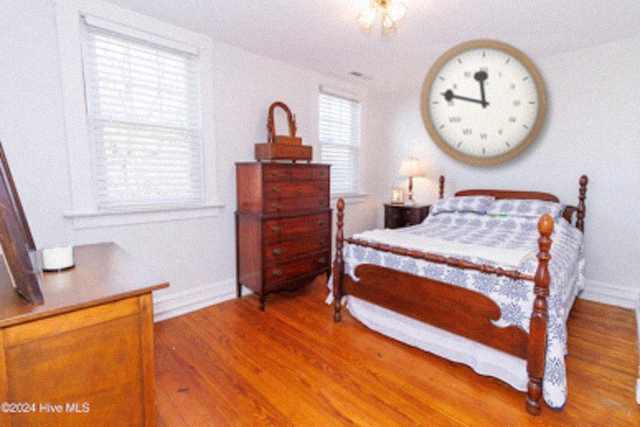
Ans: 11:47
